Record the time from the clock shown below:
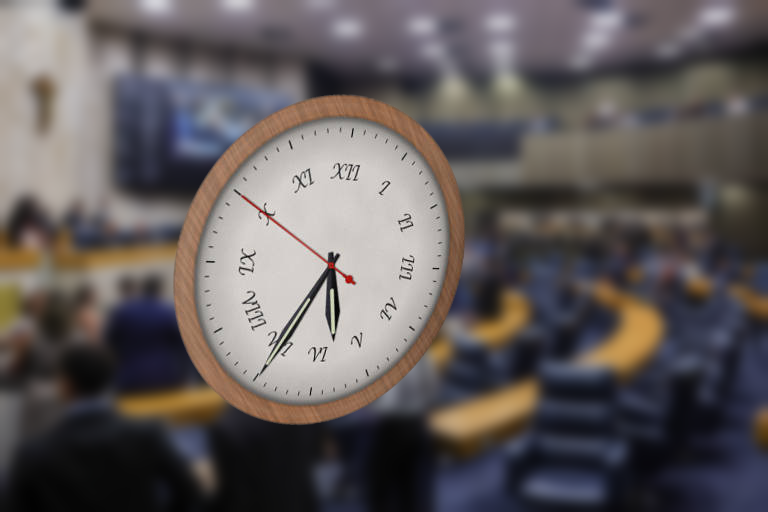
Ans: 5:34:50
